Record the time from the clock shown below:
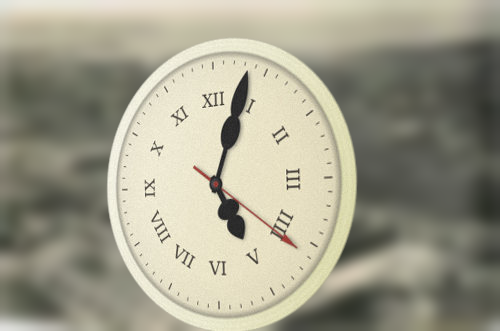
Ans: 5:03:21
